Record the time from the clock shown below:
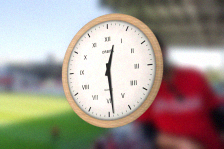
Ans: 12:29
